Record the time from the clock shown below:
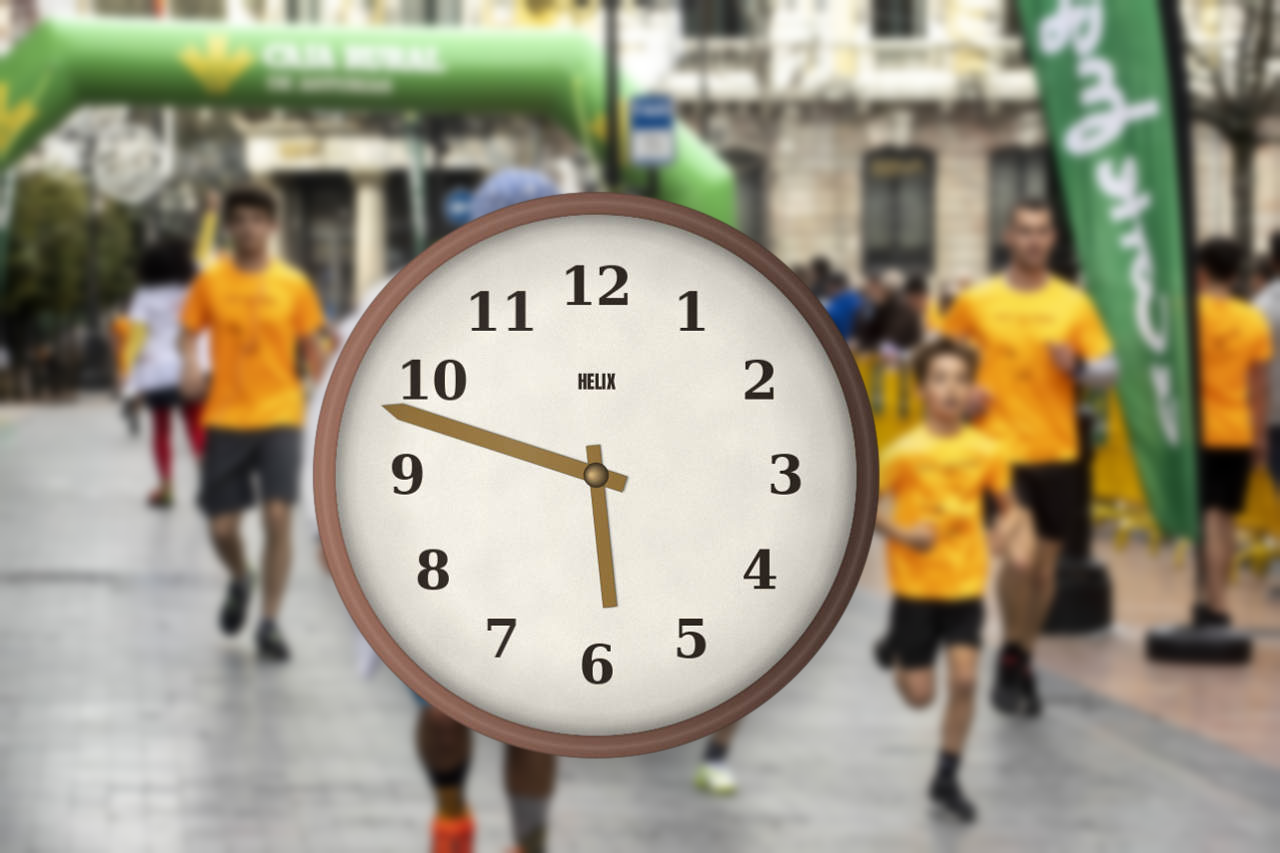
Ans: 5:48
